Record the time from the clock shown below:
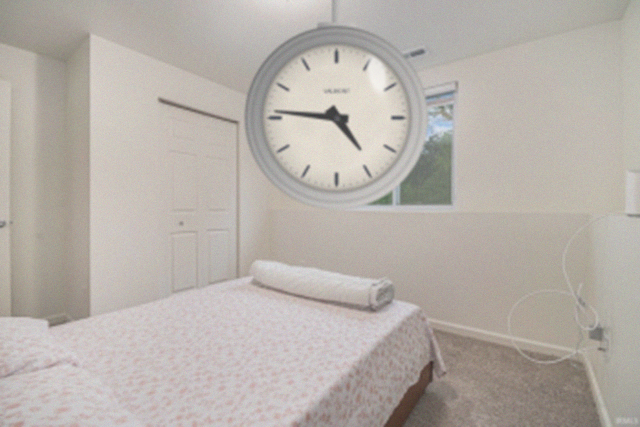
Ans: 4:46
